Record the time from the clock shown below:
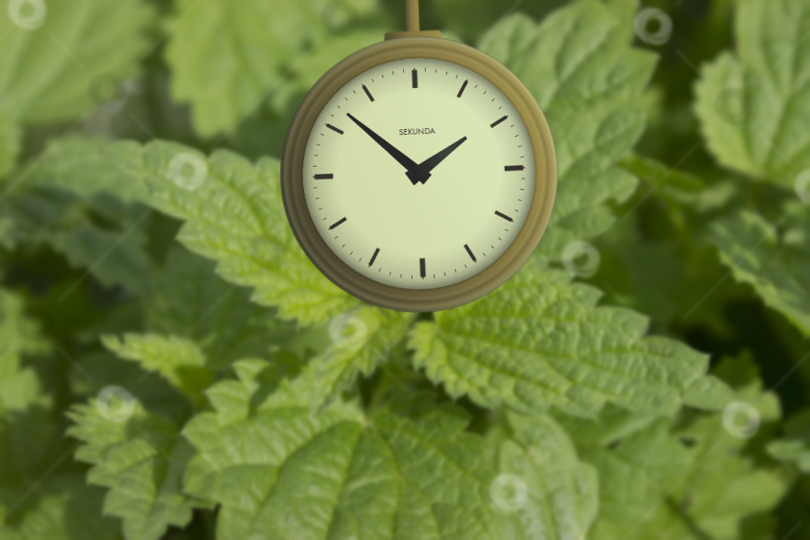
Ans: 1:52
